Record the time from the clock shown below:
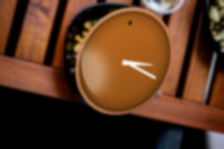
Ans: 3:20
